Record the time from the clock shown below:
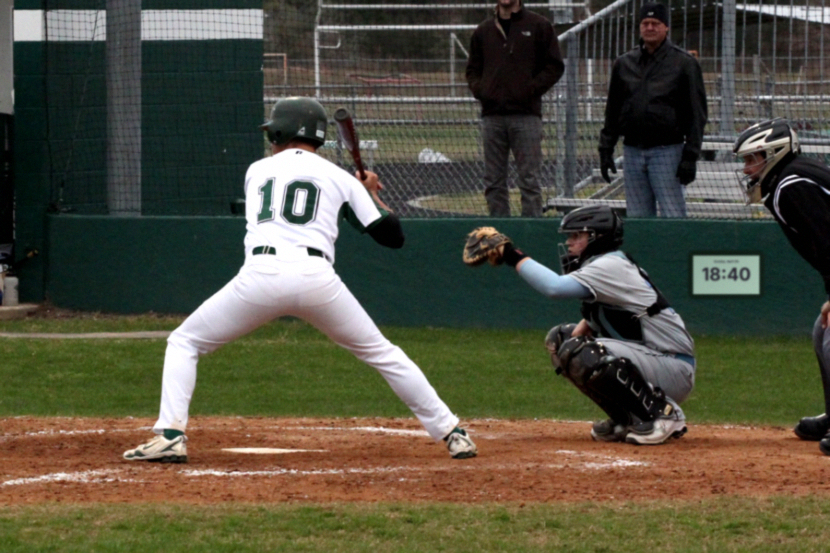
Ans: 18:40
